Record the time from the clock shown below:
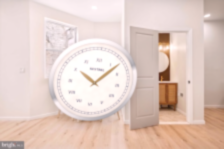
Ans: 10:07
